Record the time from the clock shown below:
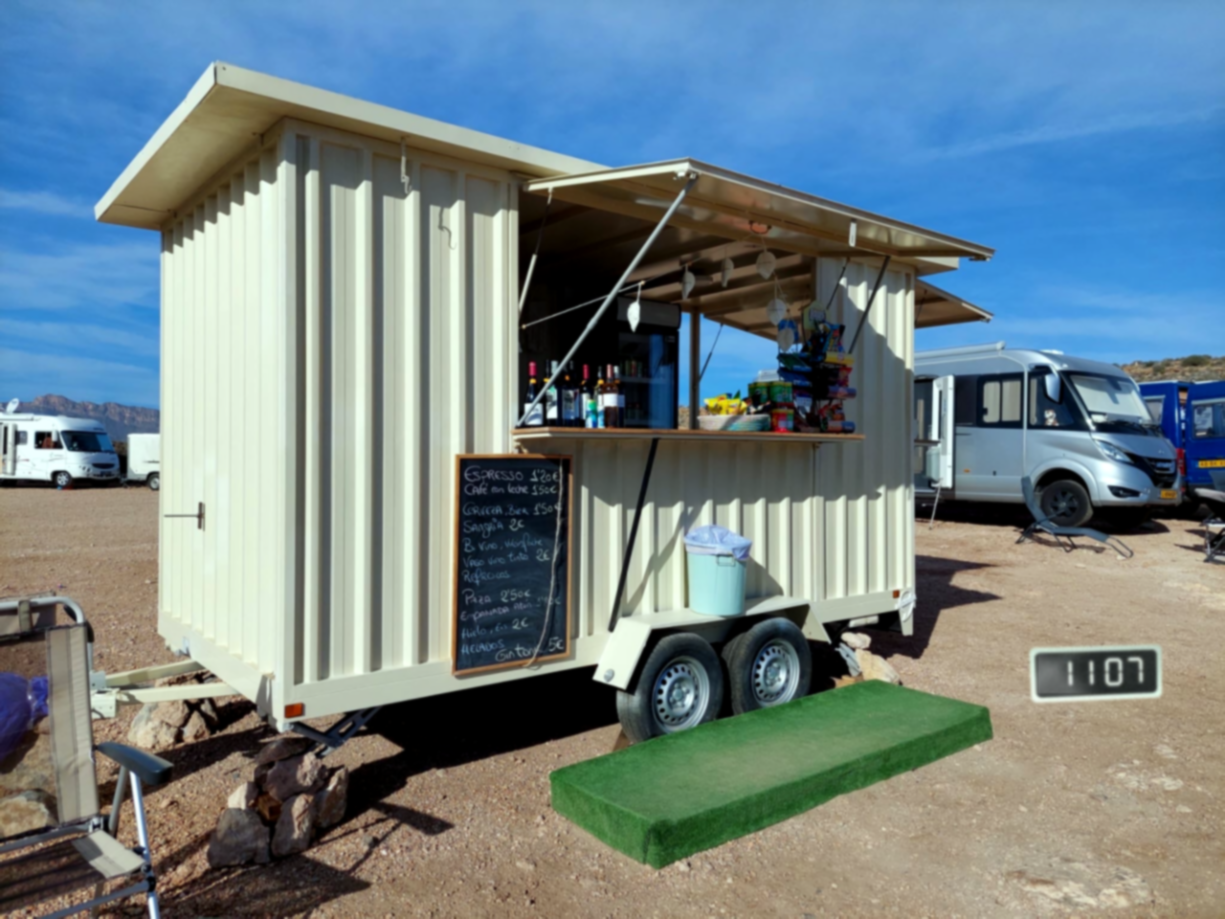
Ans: 11:07
